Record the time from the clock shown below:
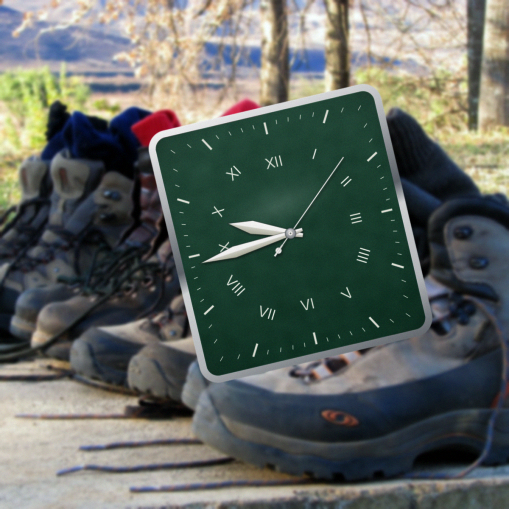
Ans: 9:44:08
